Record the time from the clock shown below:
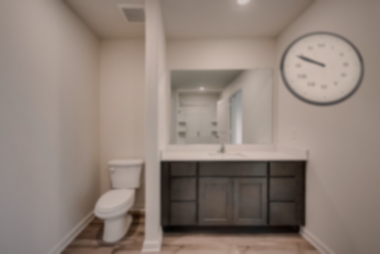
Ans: 9:49
